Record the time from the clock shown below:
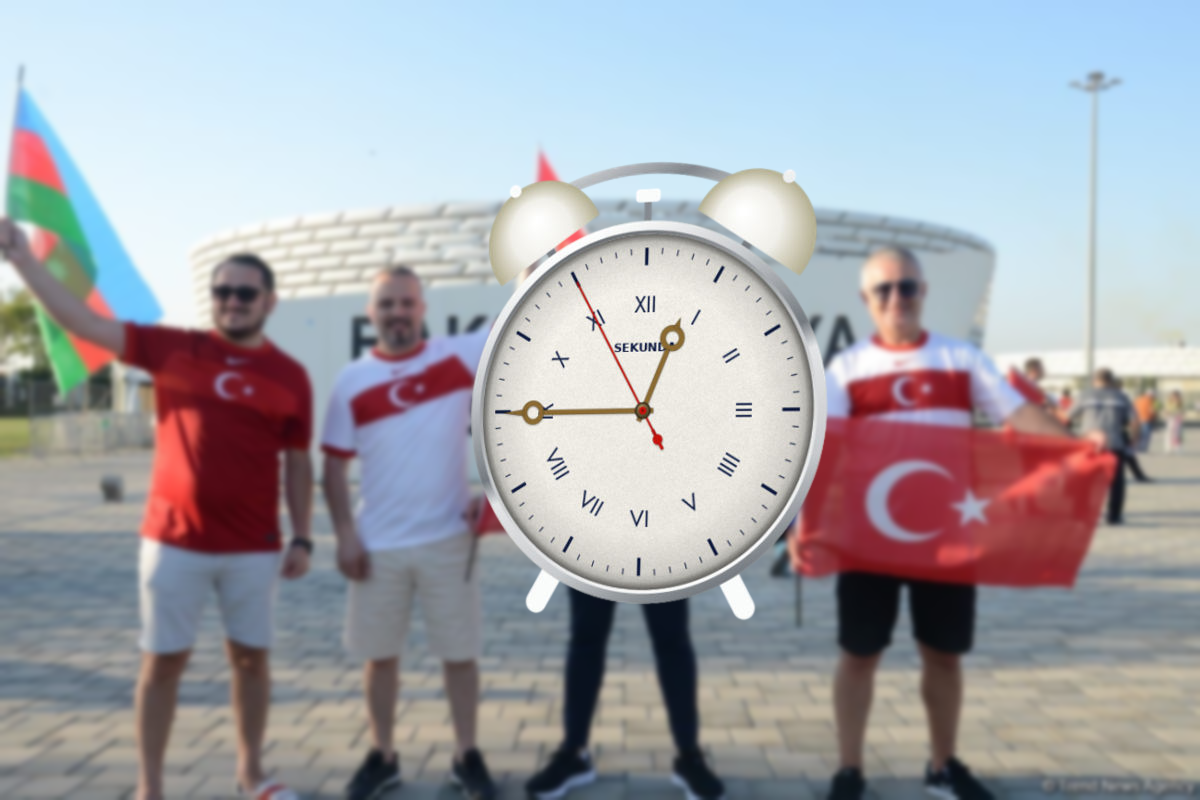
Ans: 12:44:55
